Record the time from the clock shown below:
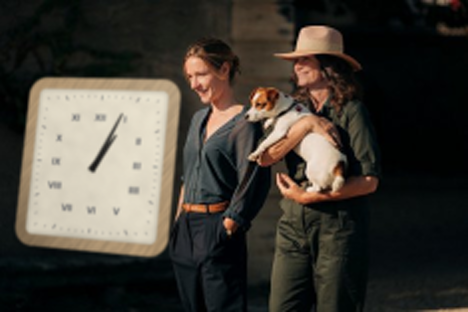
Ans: 1:04
